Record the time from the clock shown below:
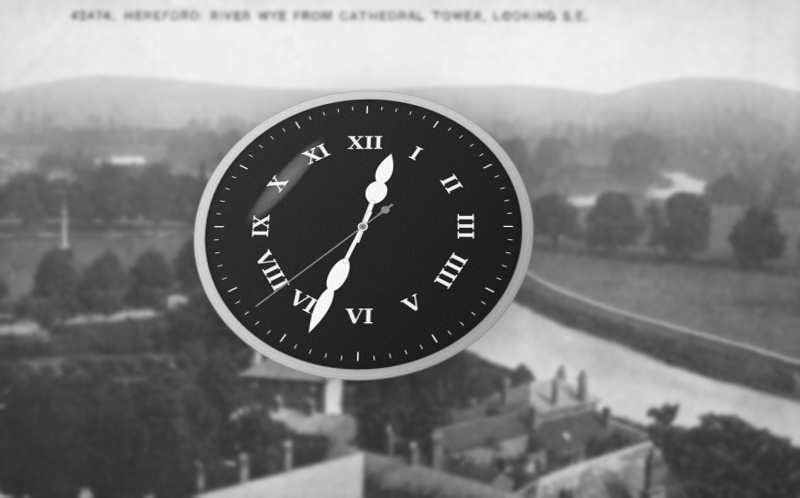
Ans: 12:33:38
